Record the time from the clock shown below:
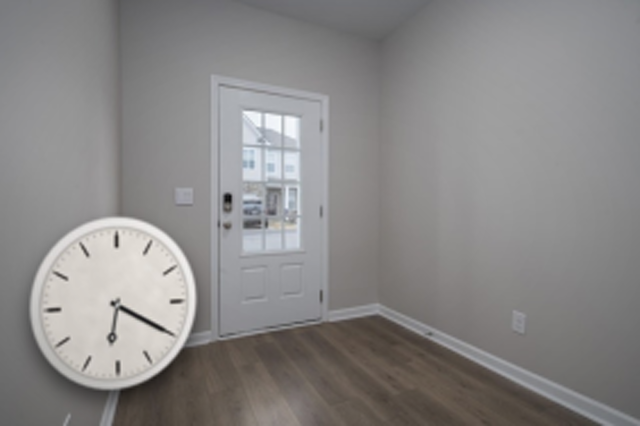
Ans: 6:20
